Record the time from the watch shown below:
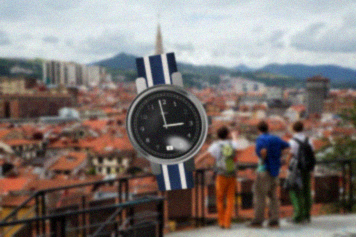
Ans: 2:59
